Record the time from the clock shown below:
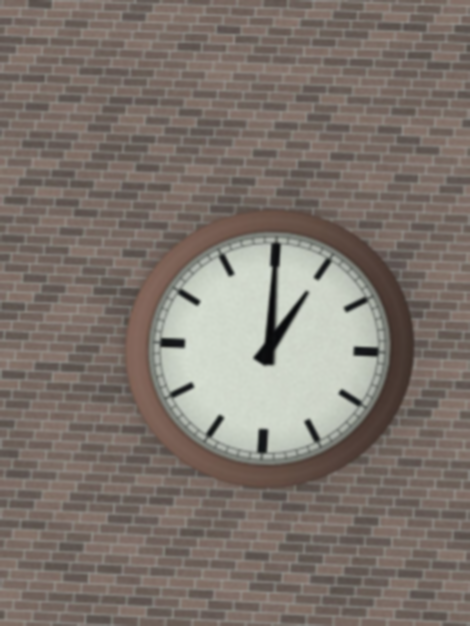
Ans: 1:00
